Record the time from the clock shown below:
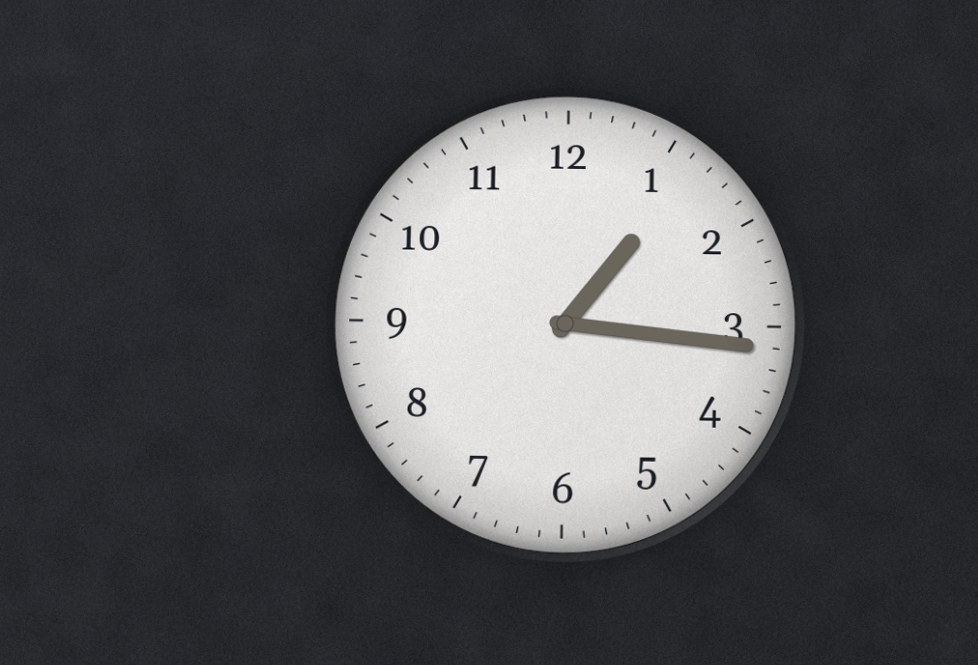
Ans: 1:16
